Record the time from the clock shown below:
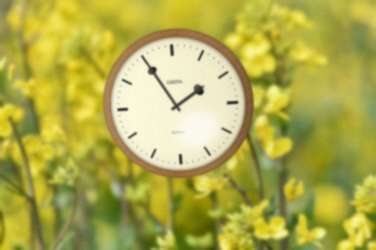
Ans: 1:55
